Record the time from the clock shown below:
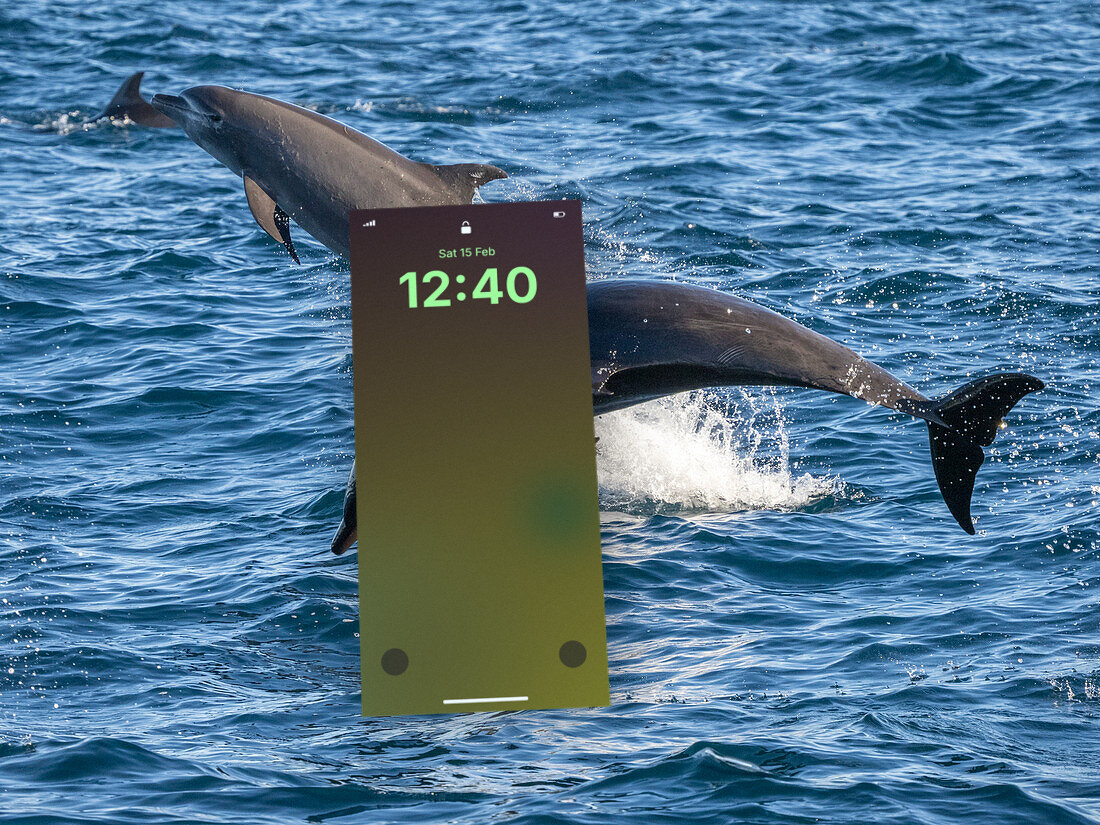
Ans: 12:40
